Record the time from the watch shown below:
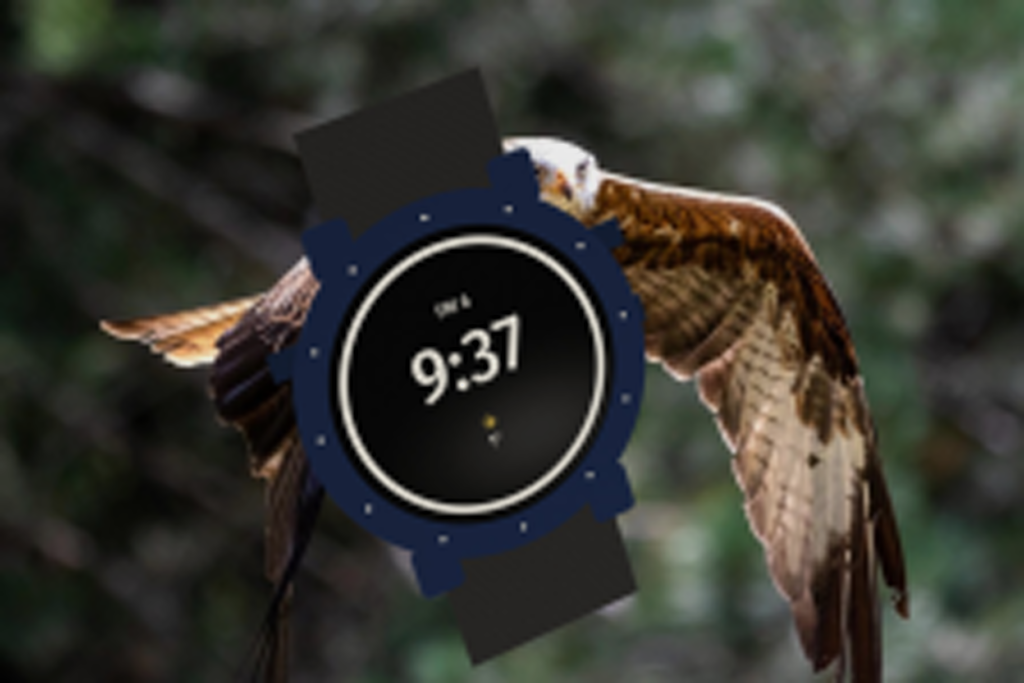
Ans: 9:37
